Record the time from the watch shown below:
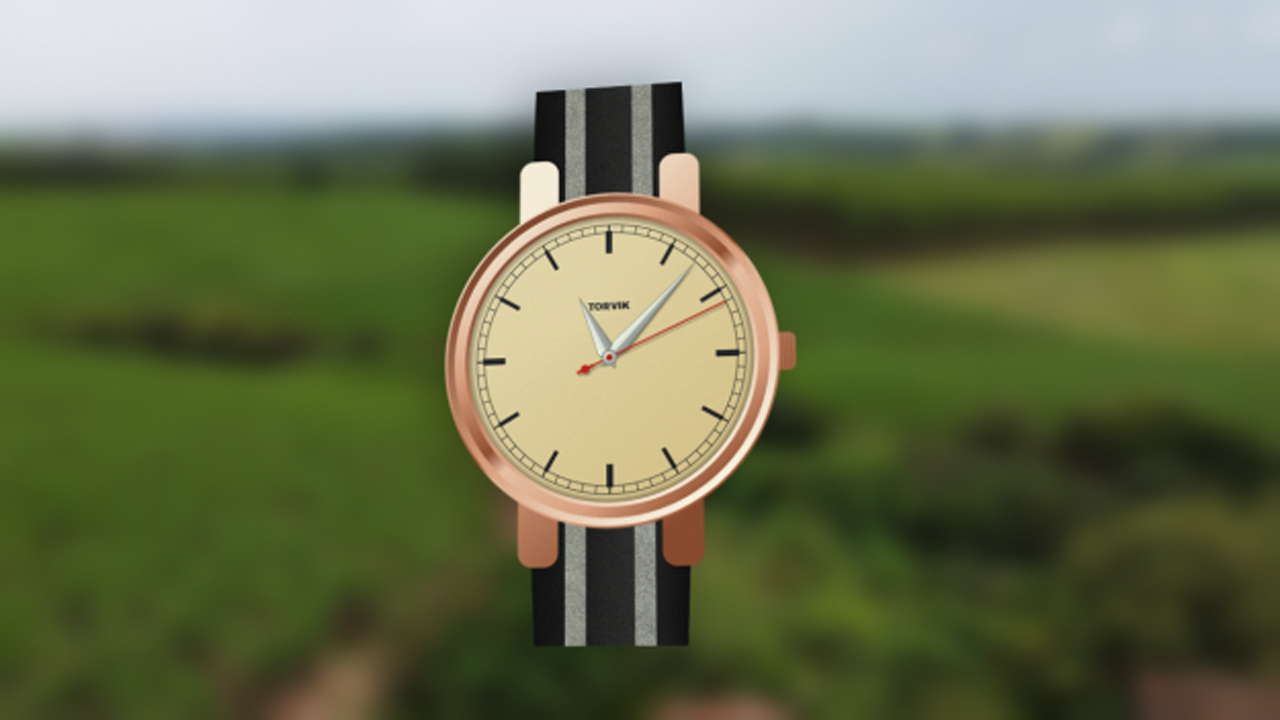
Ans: 11:07:11
